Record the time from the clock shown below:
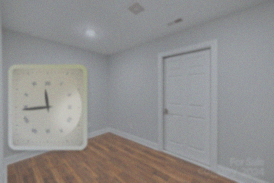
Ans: 11:44
